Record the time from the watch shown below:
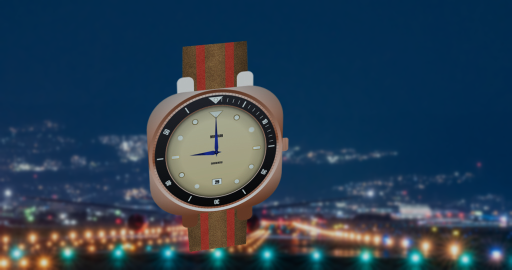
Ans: 9:00
